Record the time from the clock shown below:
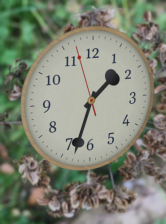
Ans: 1:32:57
